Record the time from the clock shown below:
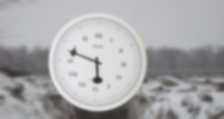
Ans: 5:48
